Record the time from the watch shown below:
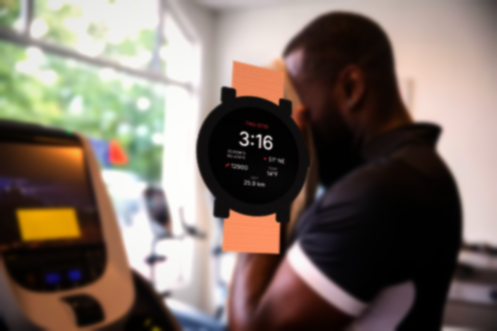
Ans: 3:16
